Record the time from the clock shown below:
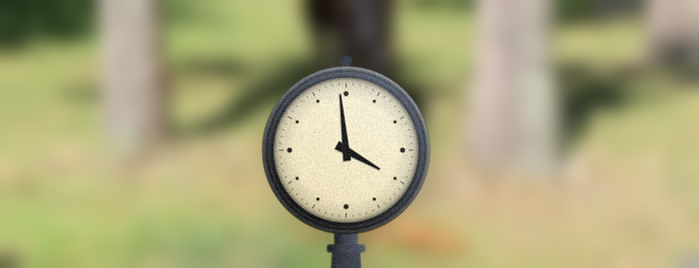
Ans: 3:59
